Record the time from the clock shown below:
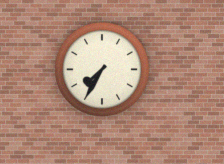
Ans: 7:35
